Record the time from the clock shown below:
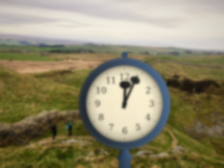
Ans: 12:04
